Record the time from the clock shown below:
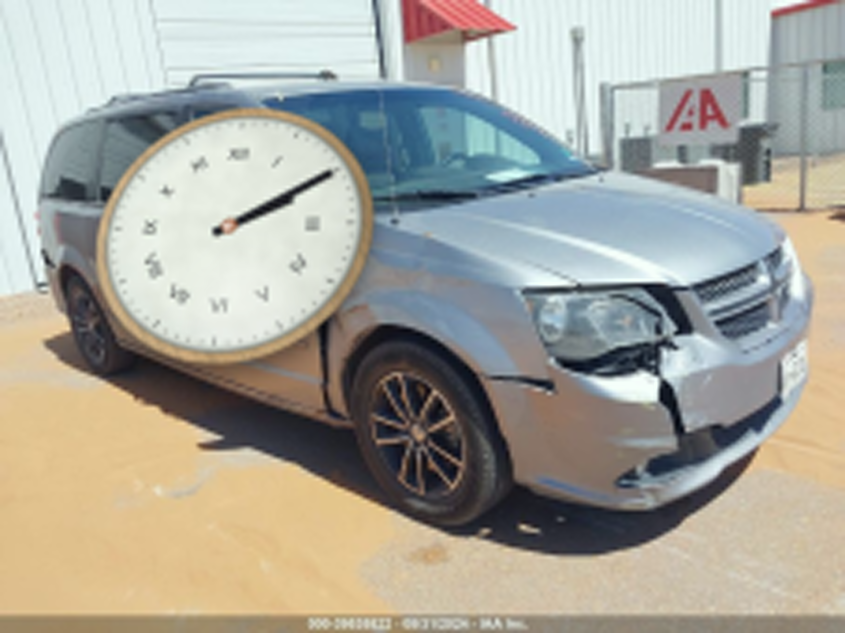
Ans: 2:10
